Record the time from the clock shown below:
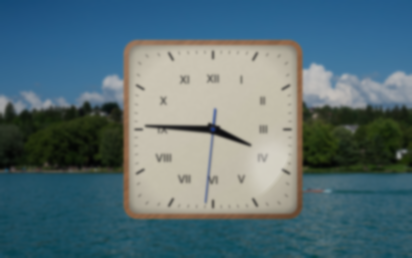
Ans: 3:45:31
